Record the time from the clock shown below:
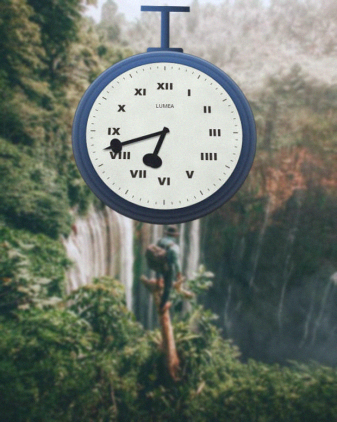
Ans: 6:42
